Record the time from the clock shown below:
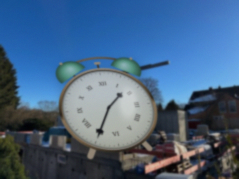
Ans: 1:35
